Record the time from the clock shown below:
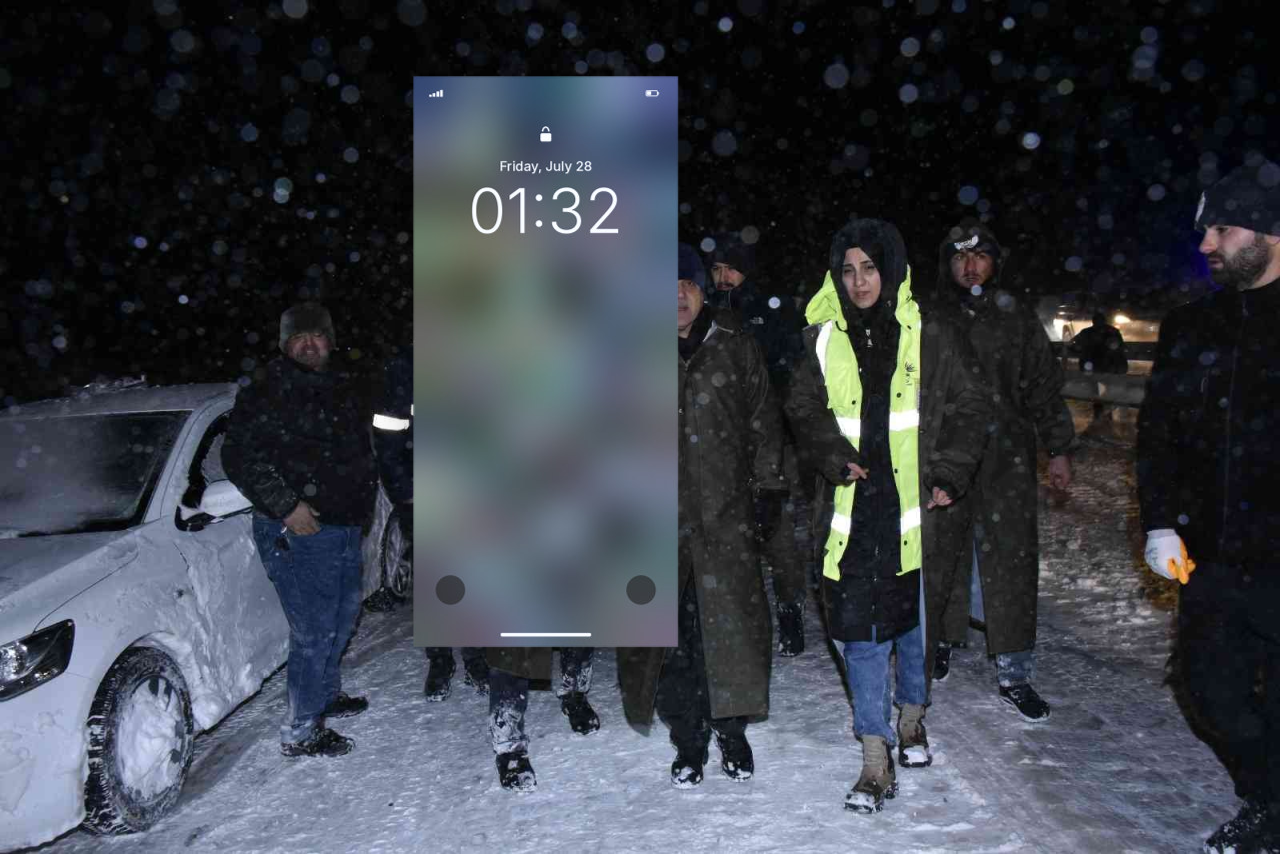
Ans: 1:32
